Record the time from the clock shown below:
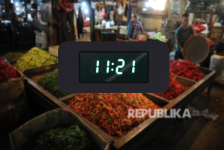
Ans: 11:21
